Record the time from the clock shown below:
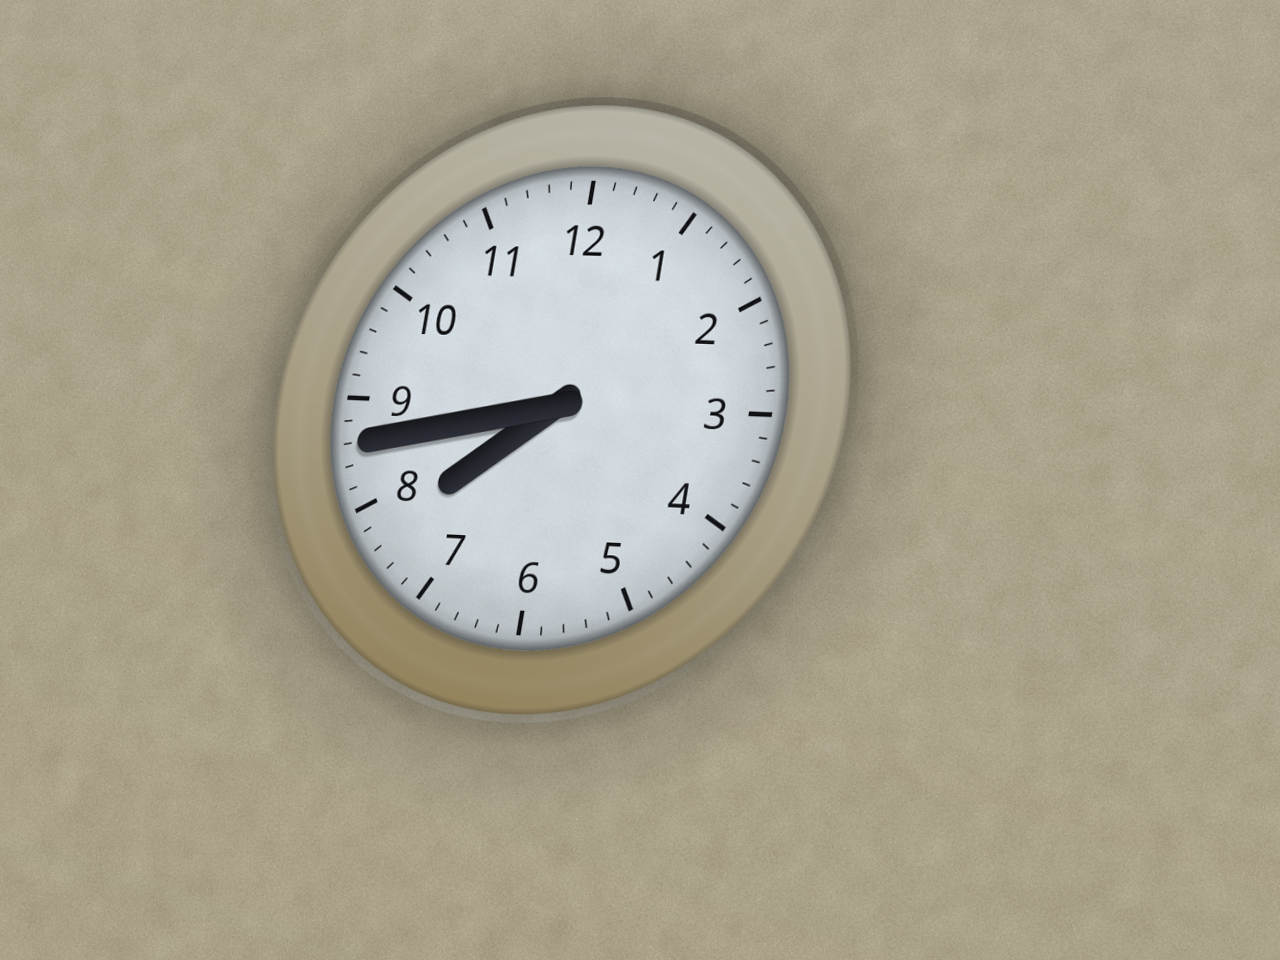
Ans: 7:43
